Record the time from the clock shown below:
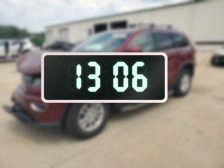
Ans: 13:06
